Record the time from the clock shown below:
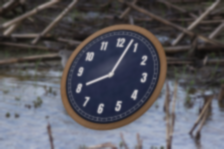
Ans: 8:03
